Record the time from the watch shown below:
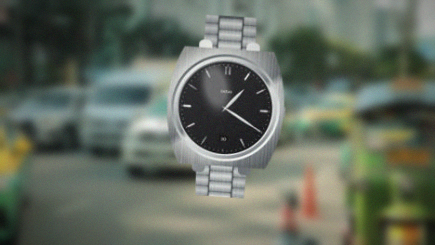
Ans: 1:20
